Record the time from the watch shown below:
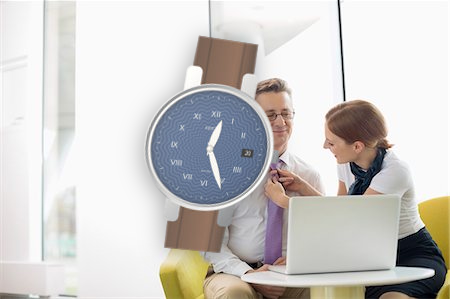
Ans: 12:26
